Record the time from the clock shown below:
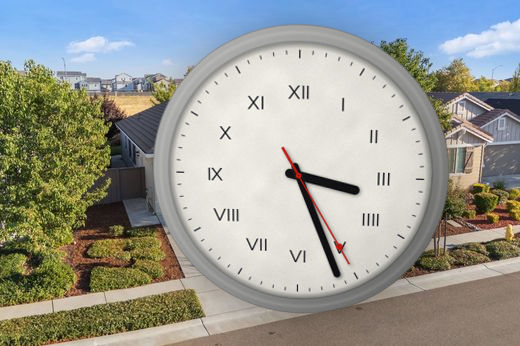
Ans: 3:26:25
